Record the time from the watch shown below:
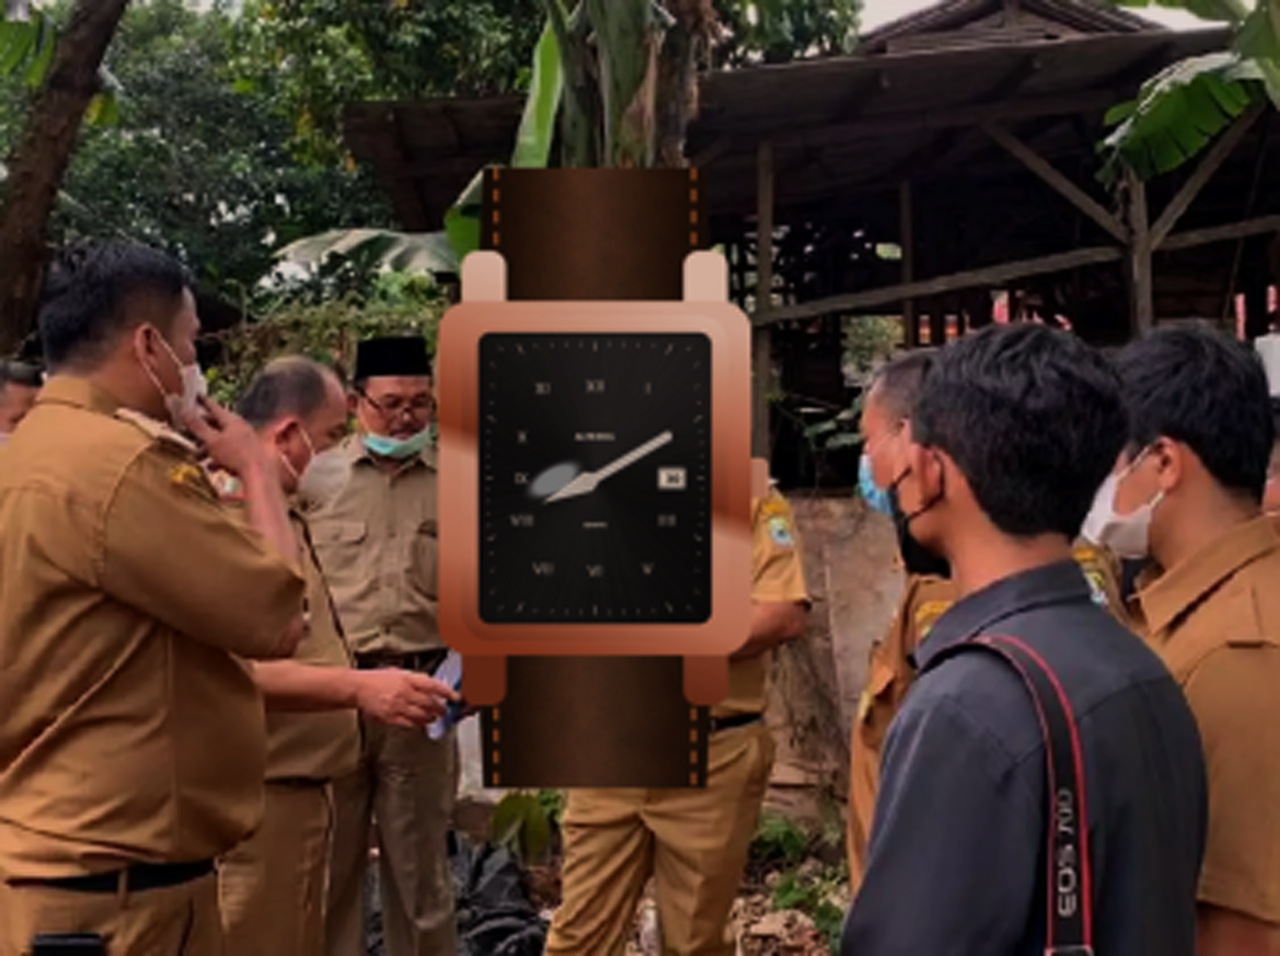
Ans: 8:10
